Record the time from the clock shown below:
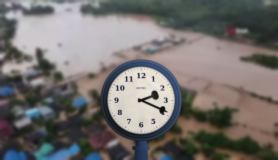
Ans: 2:19
